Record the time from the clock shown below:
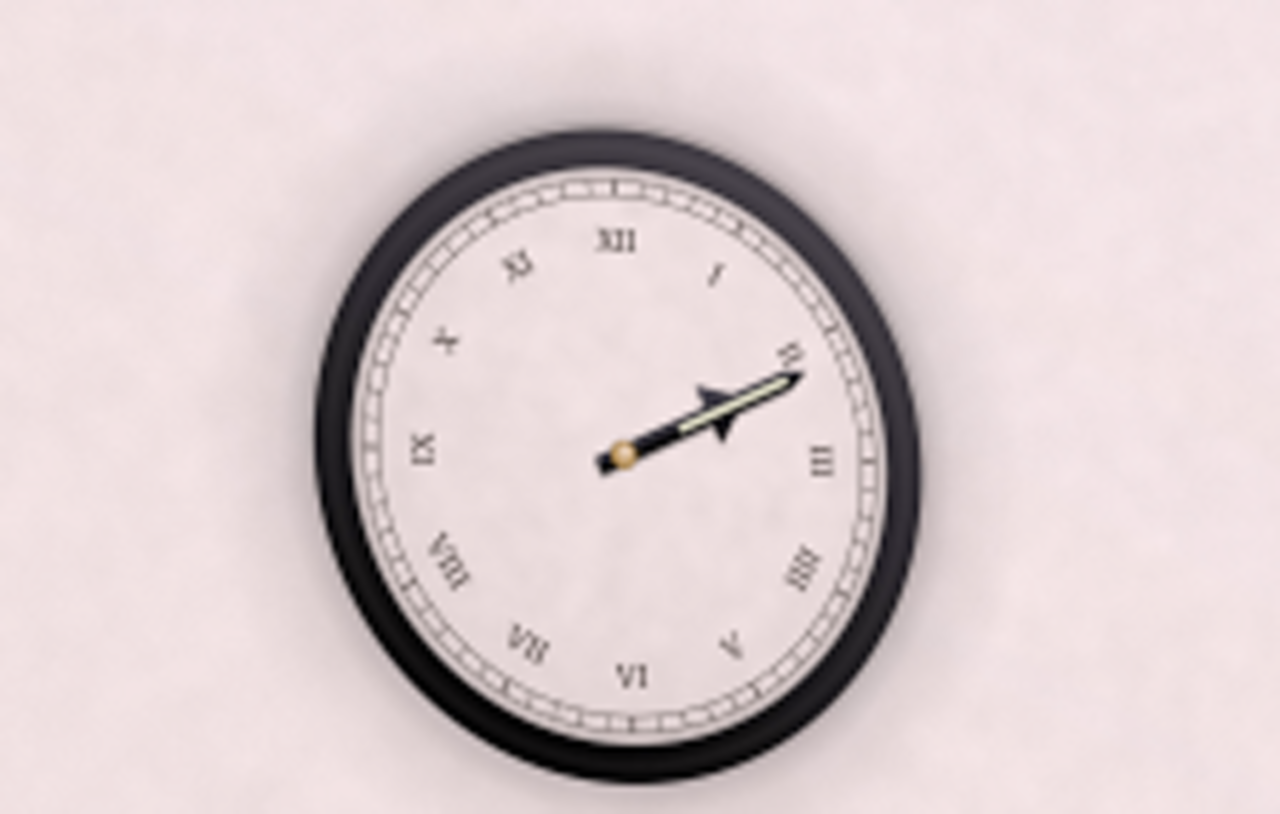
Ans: 2:11
